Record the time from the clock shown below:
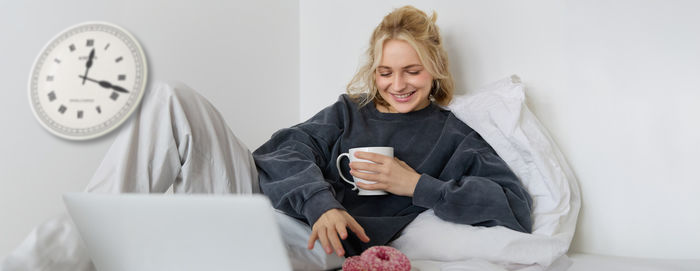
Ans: 12:18
